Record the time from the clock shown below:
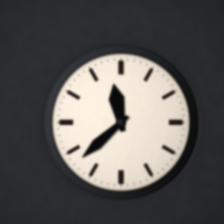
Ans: 11:38
